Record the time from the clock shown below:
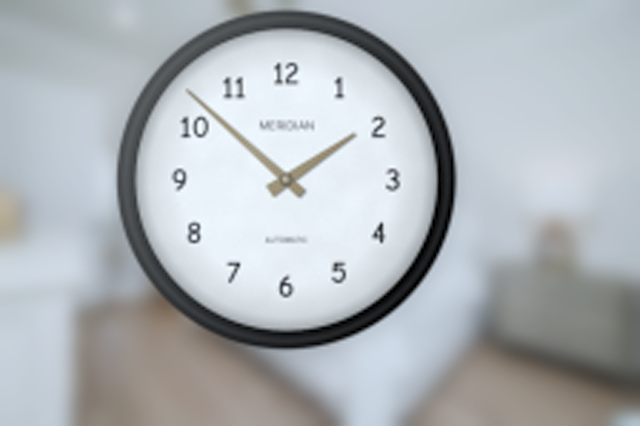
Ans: 1:52
